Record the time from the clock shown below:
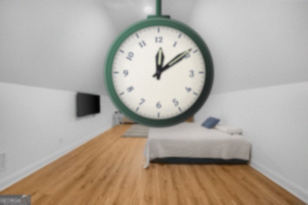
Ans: 12:09
